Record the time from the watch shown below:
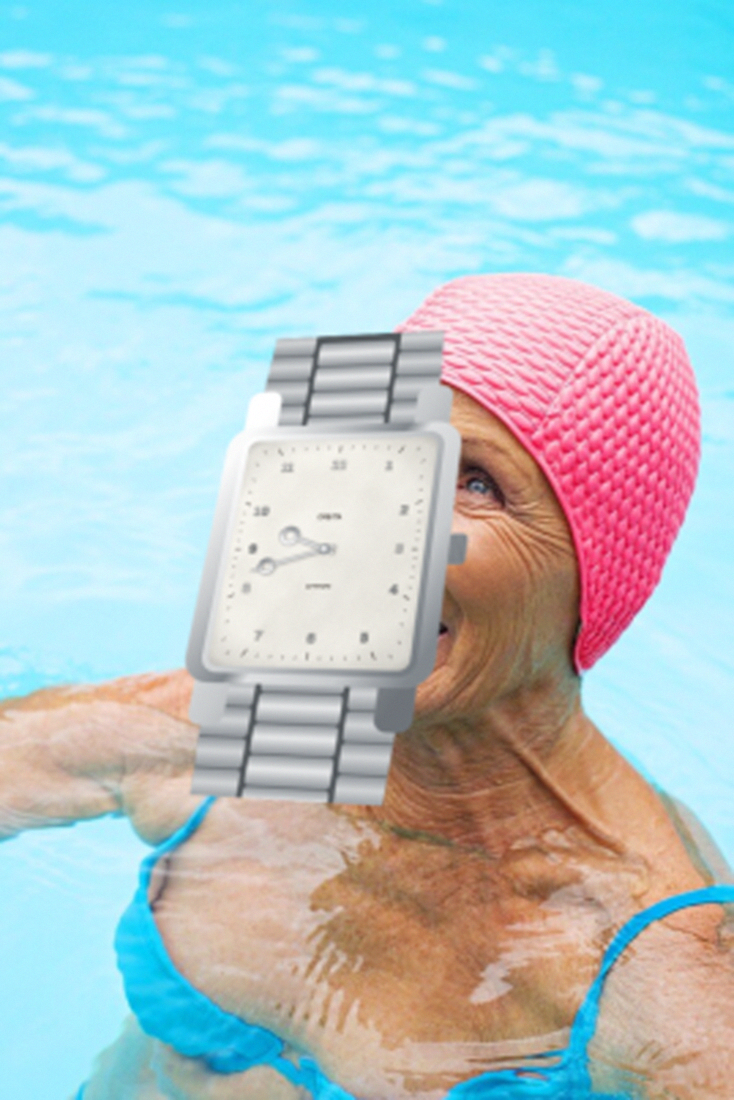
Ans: 9:42
